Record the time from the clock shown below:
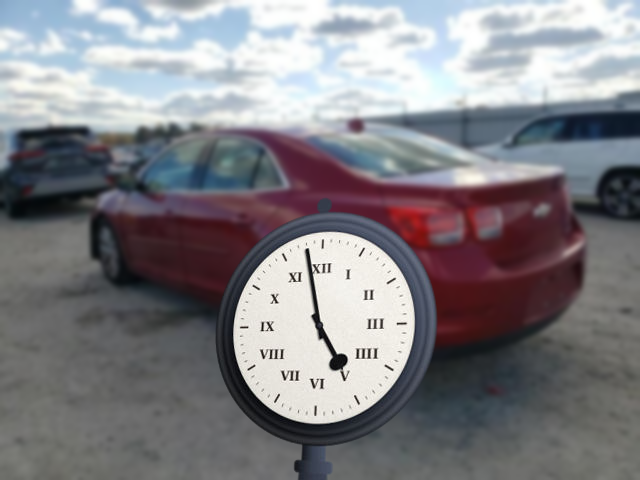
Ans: 4:58
